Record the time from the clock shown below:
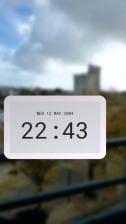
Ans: 22:43
